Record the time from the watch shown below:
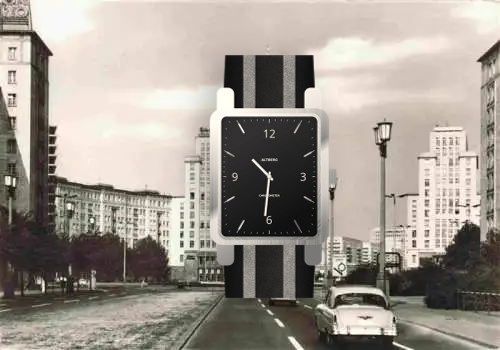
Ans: 10:31
